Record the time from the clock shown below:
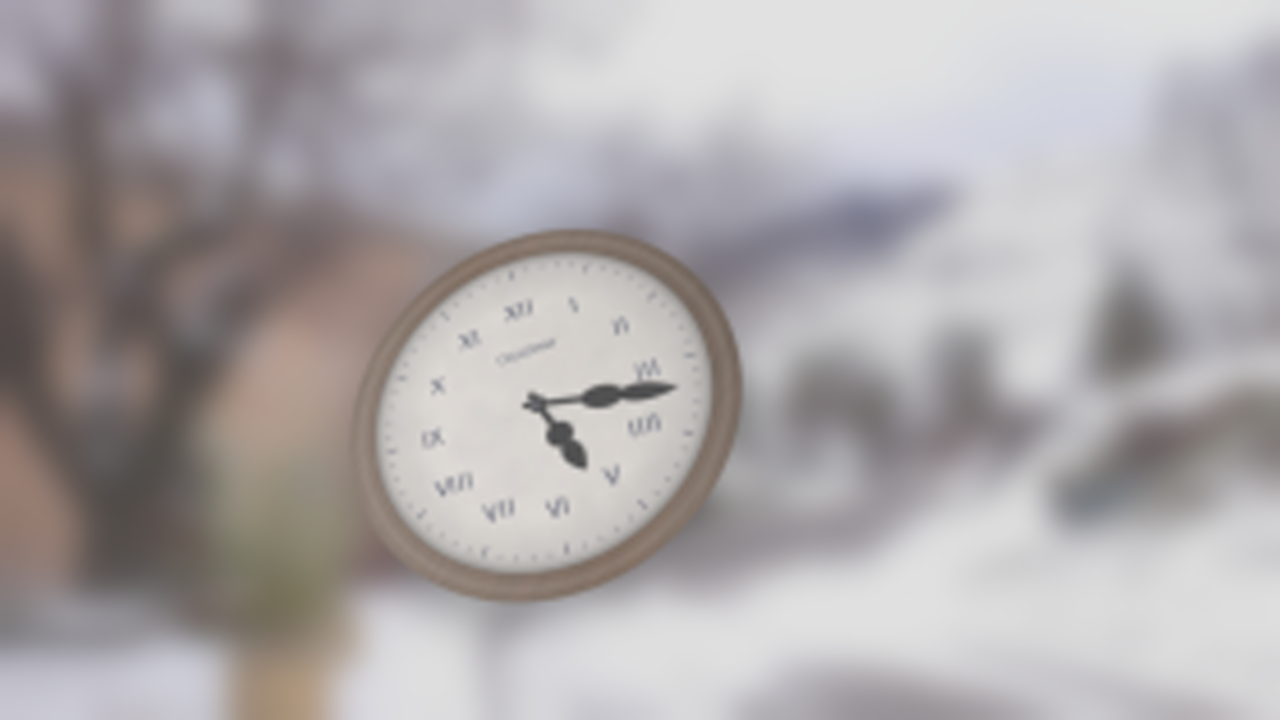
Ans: 5:17
